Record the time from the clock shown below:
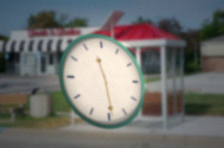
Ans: 11:29
